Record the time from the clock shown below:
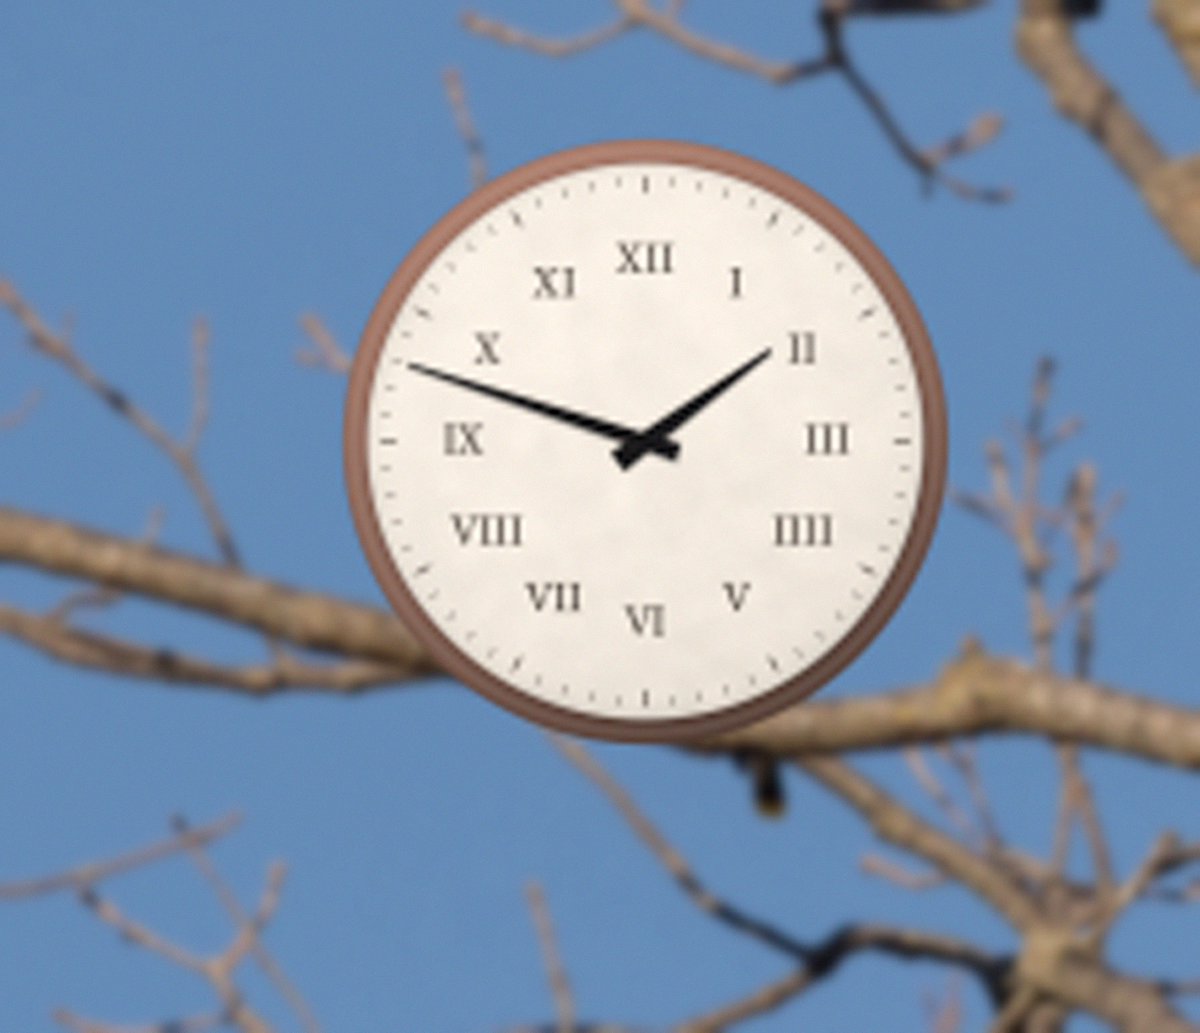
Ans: 1:48
